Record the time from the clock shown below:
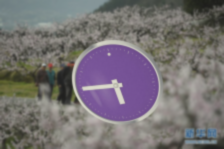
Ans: 5:45
